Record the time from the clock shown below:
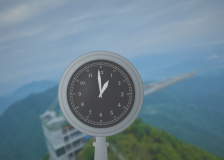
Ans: 12:59
